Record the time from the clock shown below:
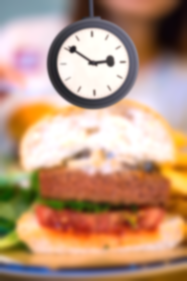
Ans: 2:51
